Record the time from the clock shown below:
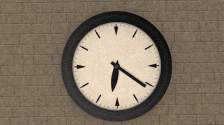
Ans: 6:21
